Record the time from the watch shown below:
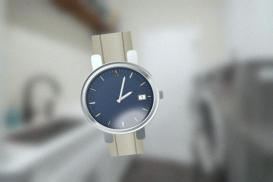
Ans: 2:03
